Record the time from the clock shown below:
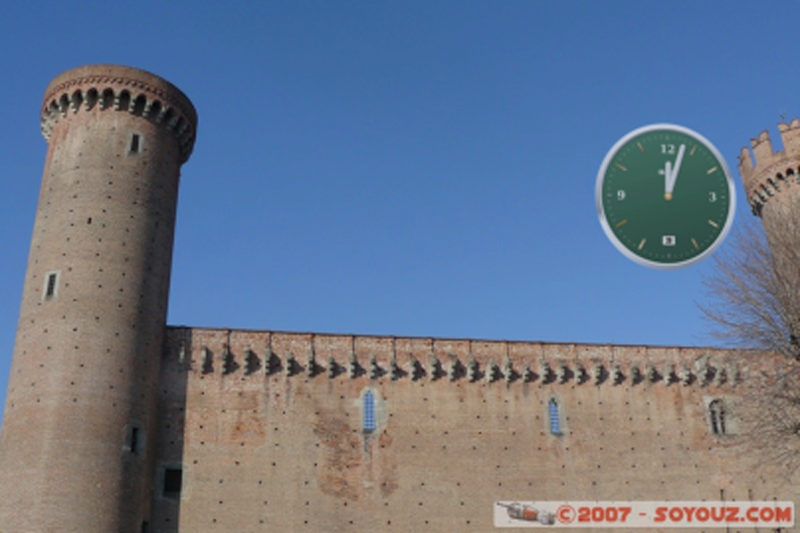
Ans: 12:03
